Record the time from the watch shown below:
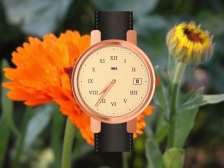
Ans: 7:36
